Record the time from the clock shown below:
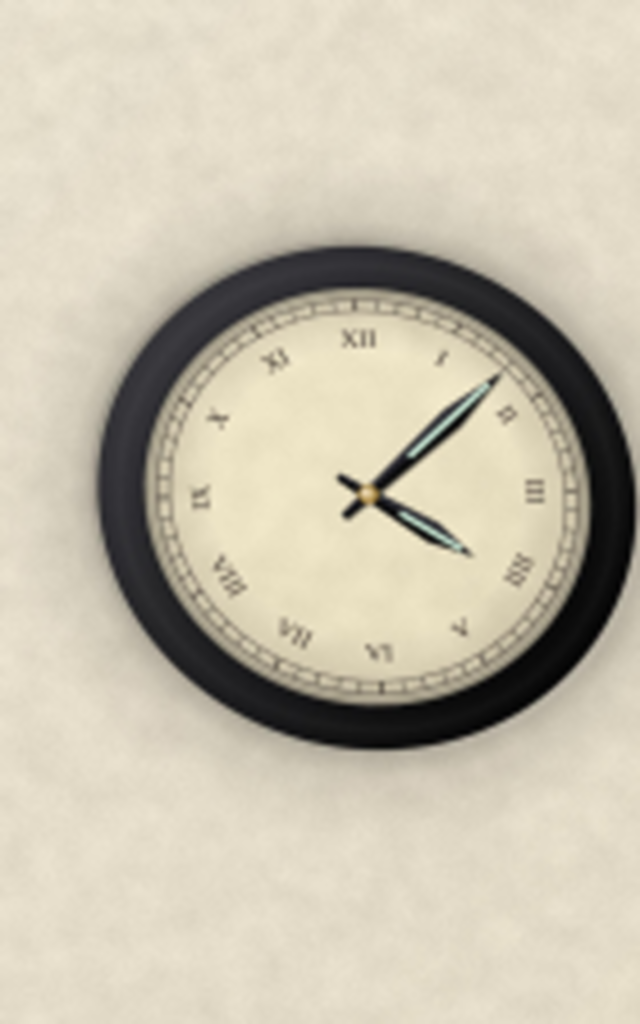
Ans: 4:08
